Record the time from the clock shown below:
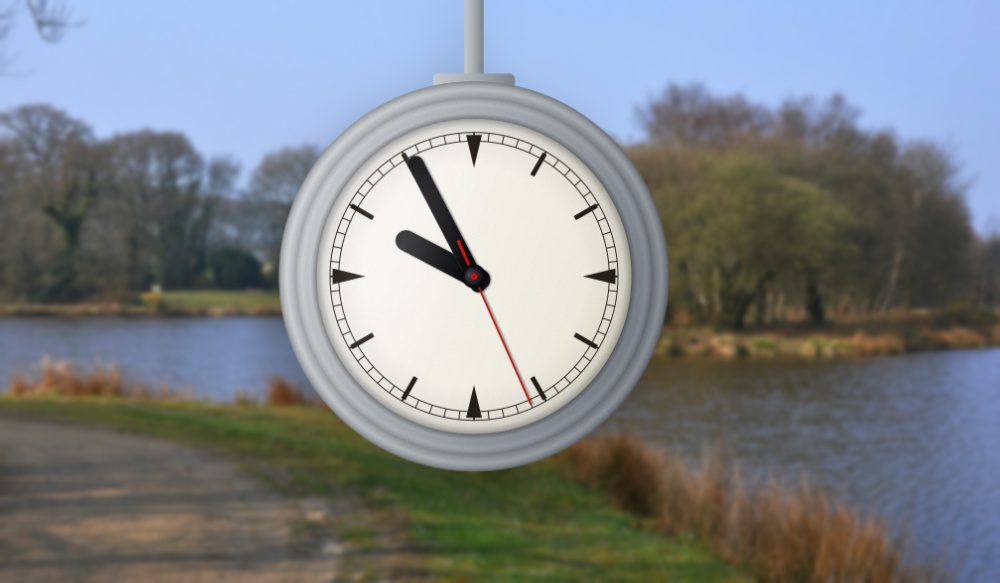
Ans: 9:55:26
